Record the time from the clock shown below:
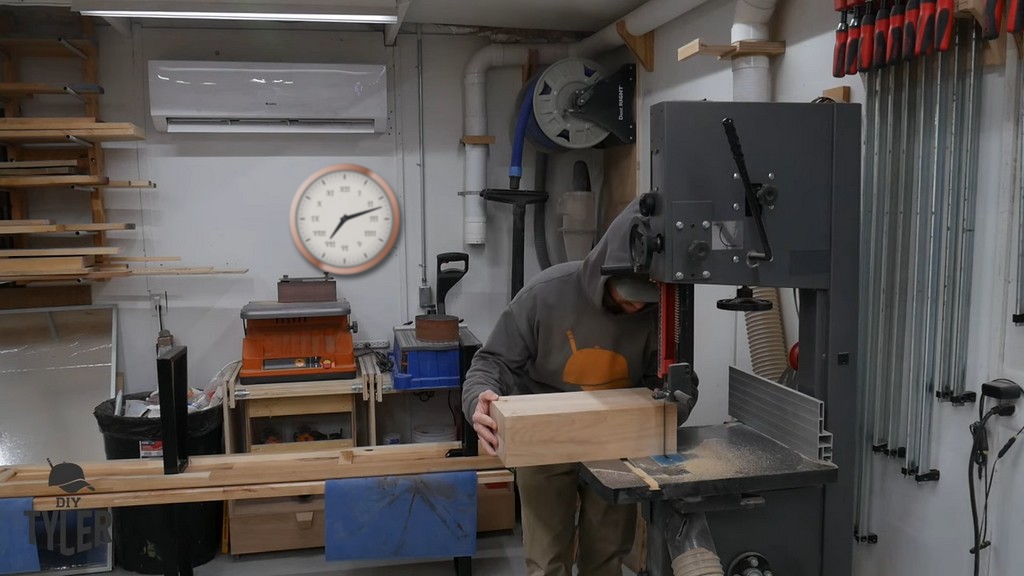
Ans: 7:12
